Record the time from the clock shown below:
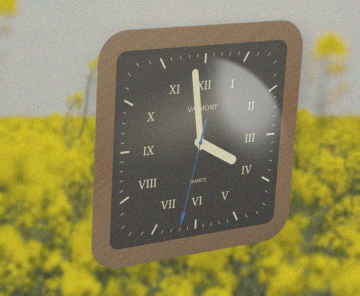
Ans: 3:58:32
